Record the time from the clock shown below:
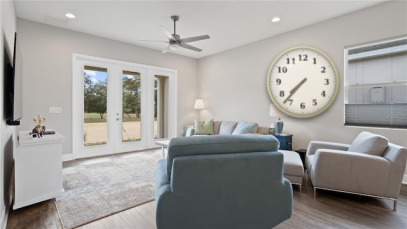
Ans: 7:37
